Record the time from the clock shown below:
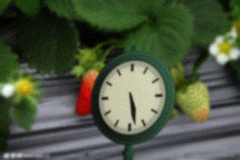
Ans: 5:28
